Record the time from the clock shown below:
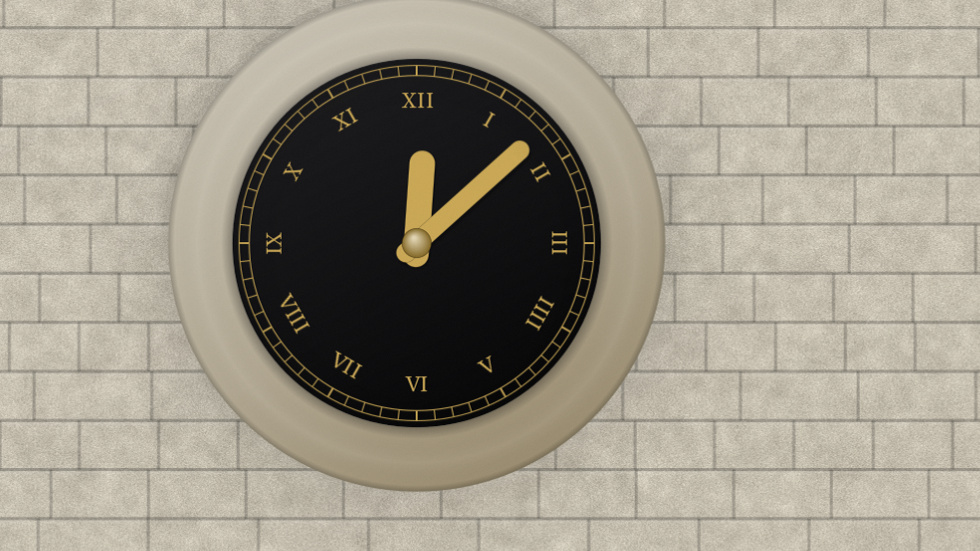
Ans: 12:08
